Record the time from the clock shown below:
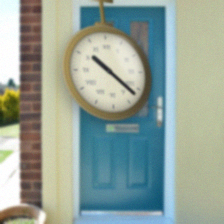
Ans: 10:22
